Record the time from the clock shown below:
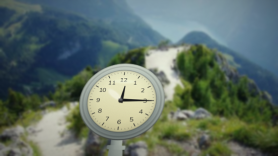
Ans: 12:15
